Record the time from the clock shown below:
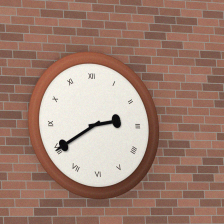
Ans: 2:40
